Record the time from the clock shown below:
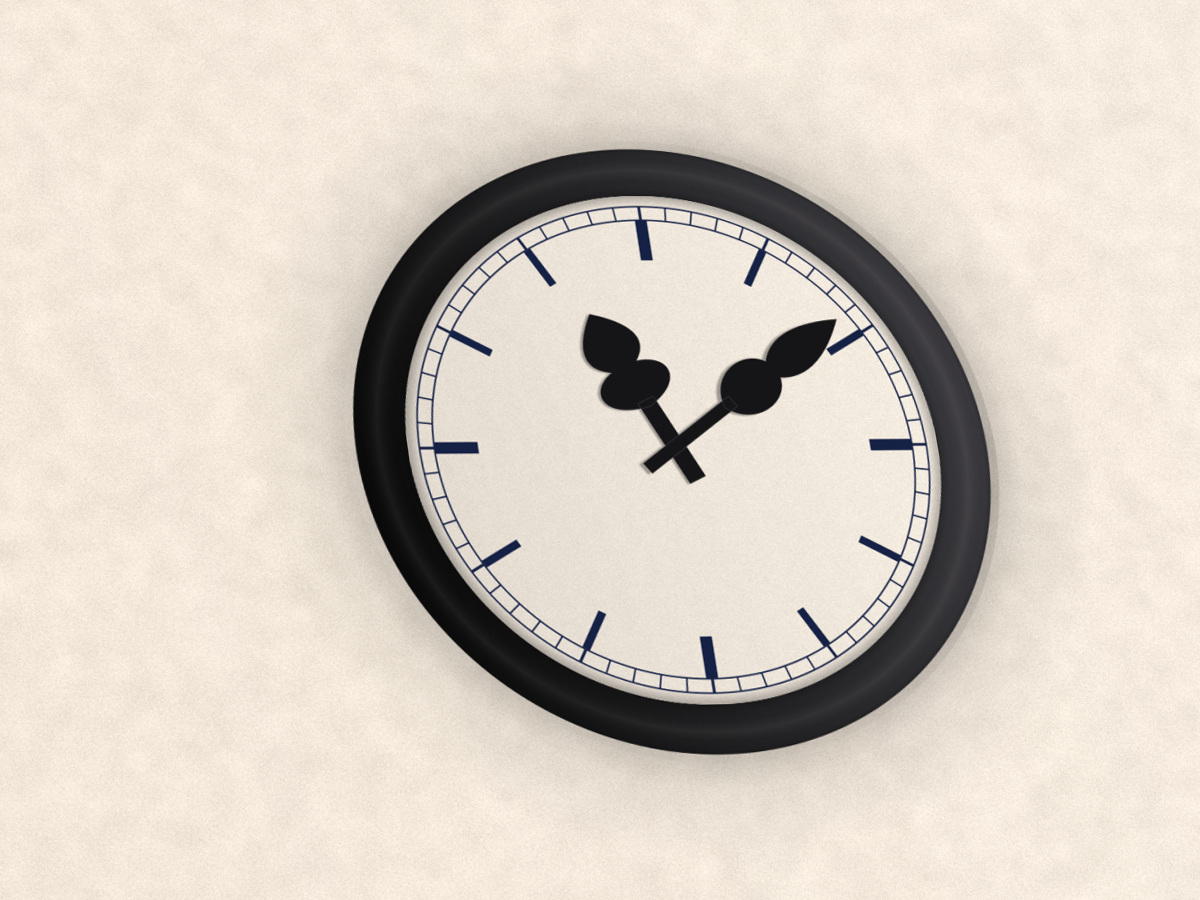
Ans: 11:09
